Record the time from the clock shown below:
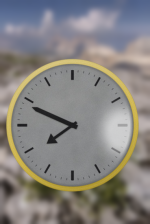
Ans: 7:49
